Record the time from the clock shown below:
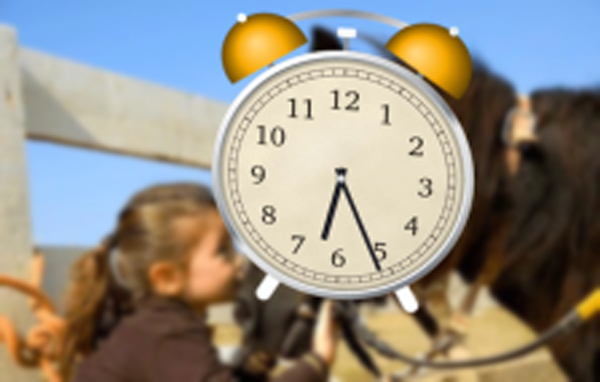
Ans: 6:26
